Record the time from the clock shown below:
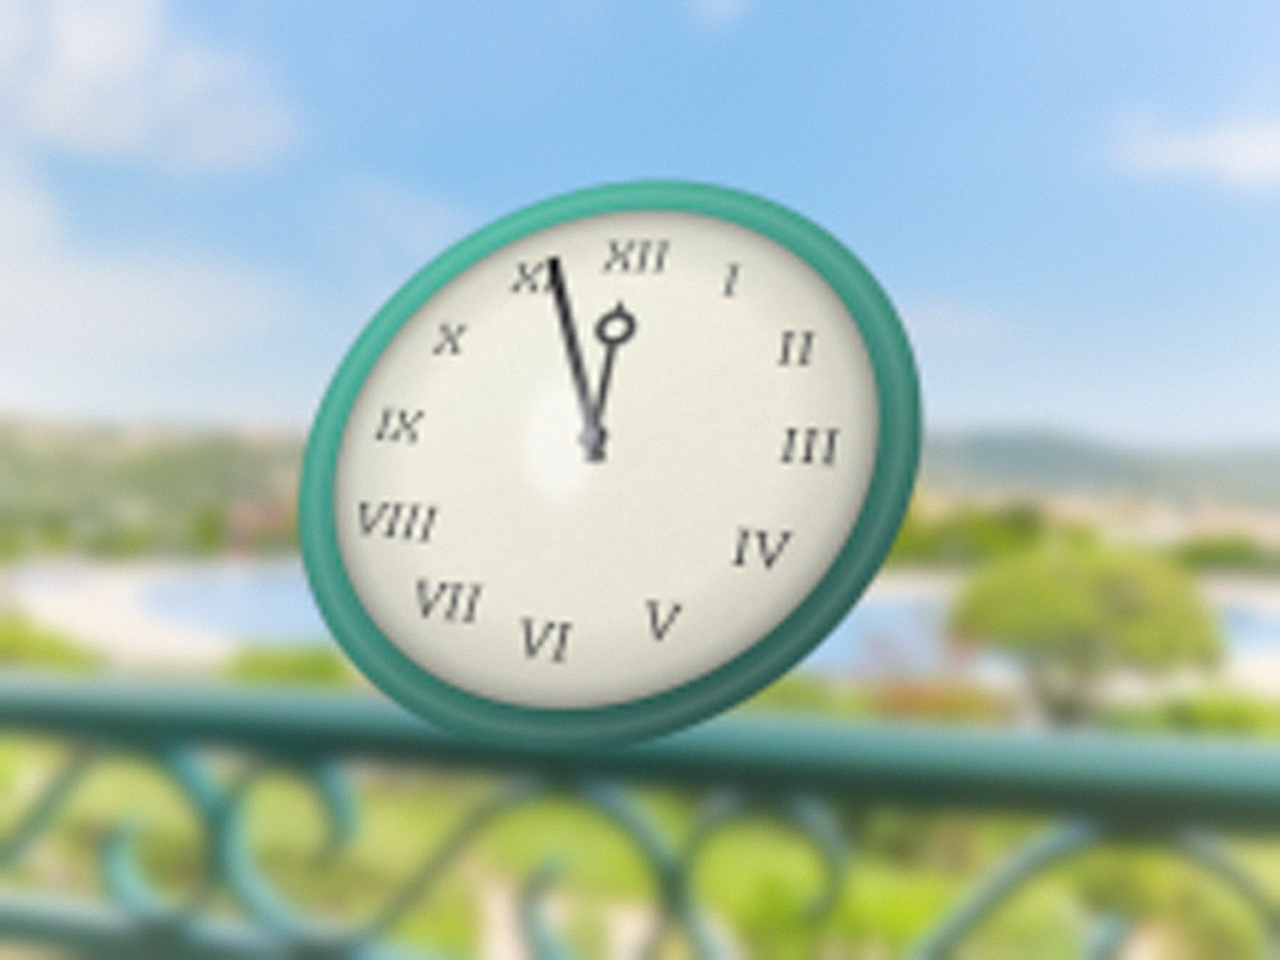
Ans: 11:56
